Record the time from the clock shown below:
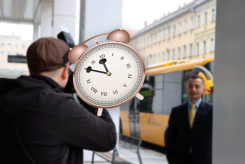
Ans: 11:51
